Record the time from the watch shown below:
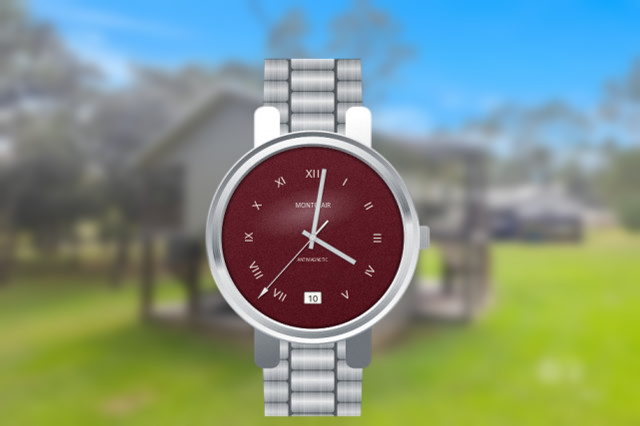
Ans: 4:01:37
